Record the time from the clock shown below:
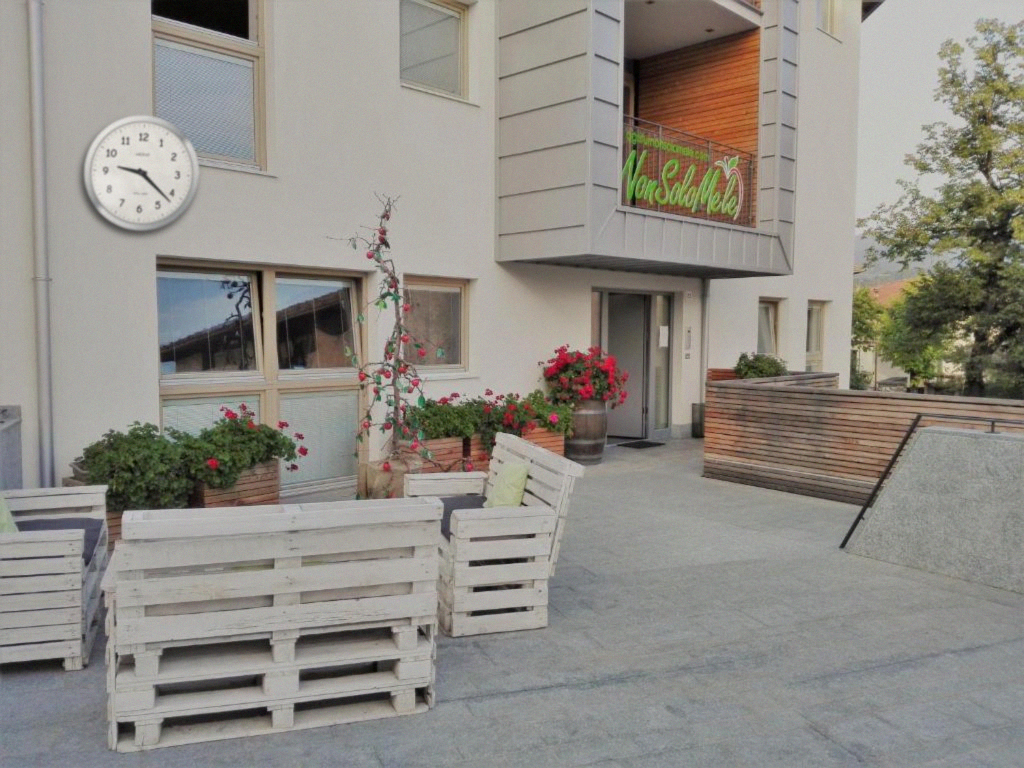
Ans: 9:22
